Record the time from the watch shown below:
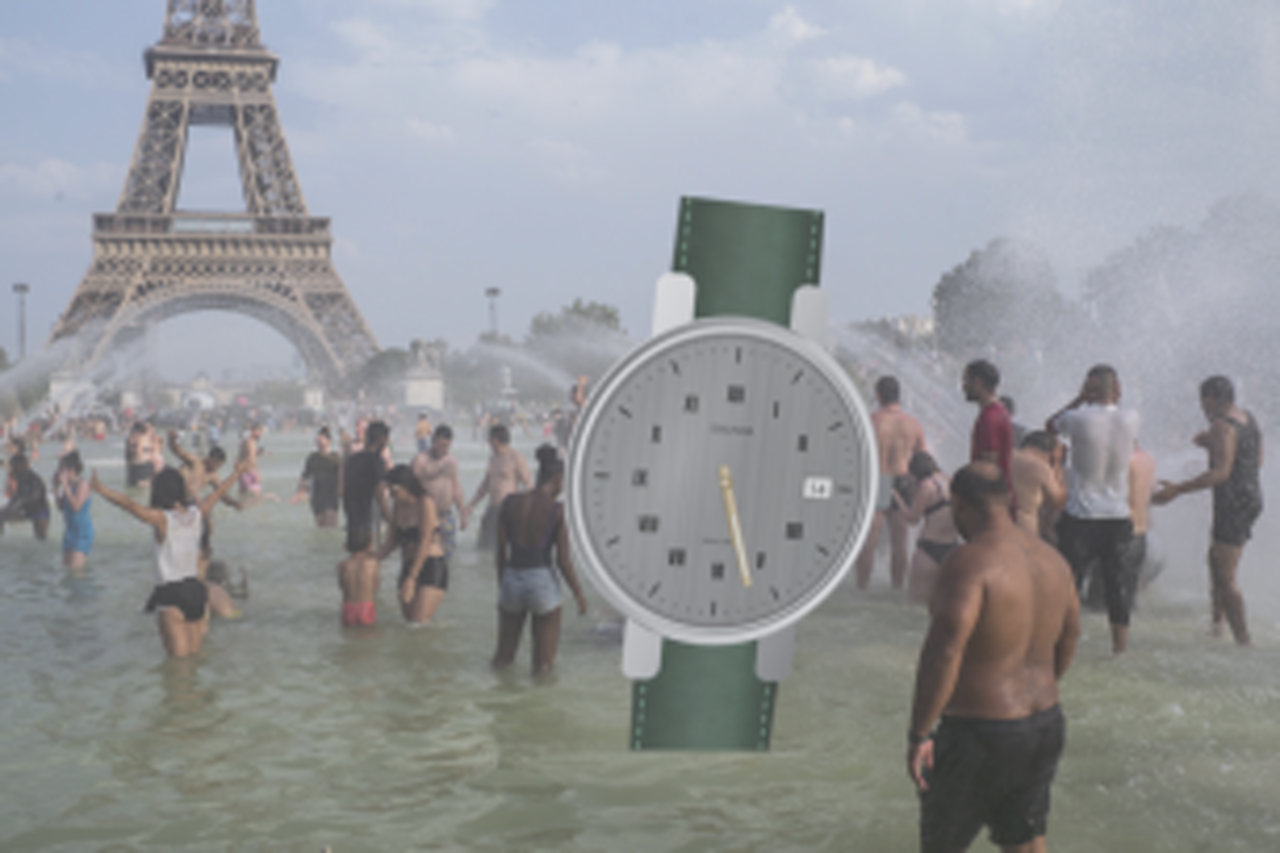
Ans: 5:27
